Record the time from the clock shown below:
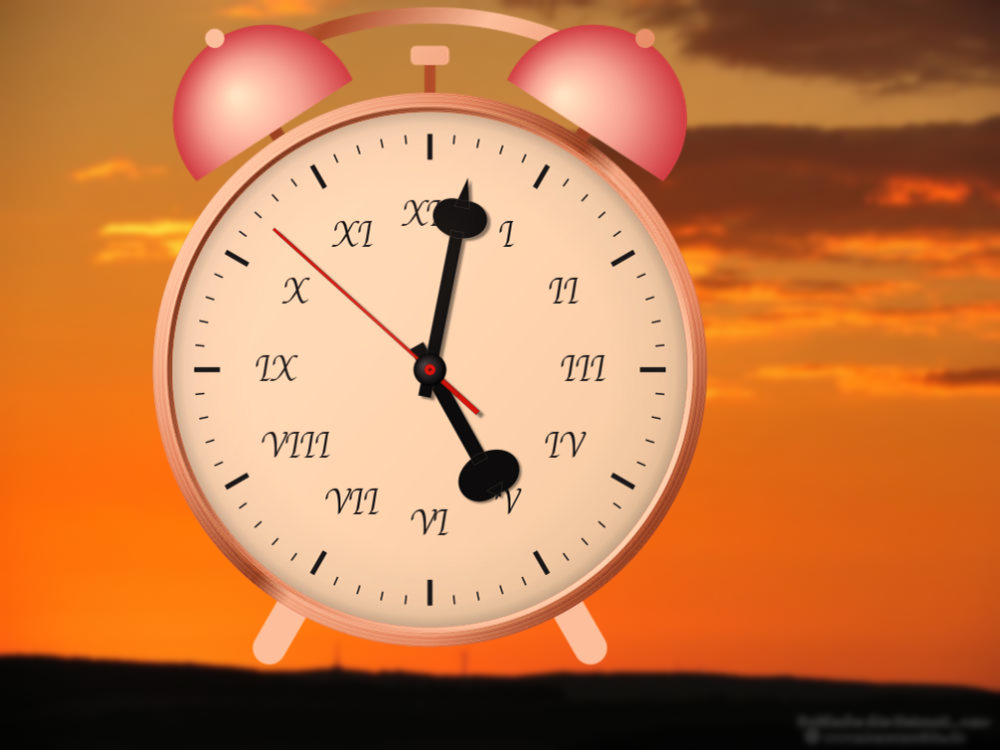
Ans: 5:01:52
